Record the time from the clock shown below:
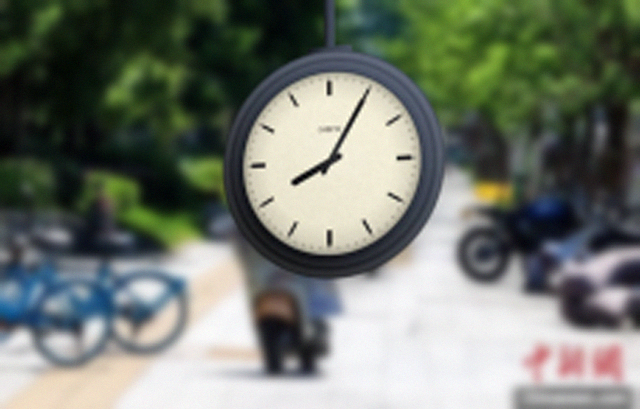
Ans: 8:05
